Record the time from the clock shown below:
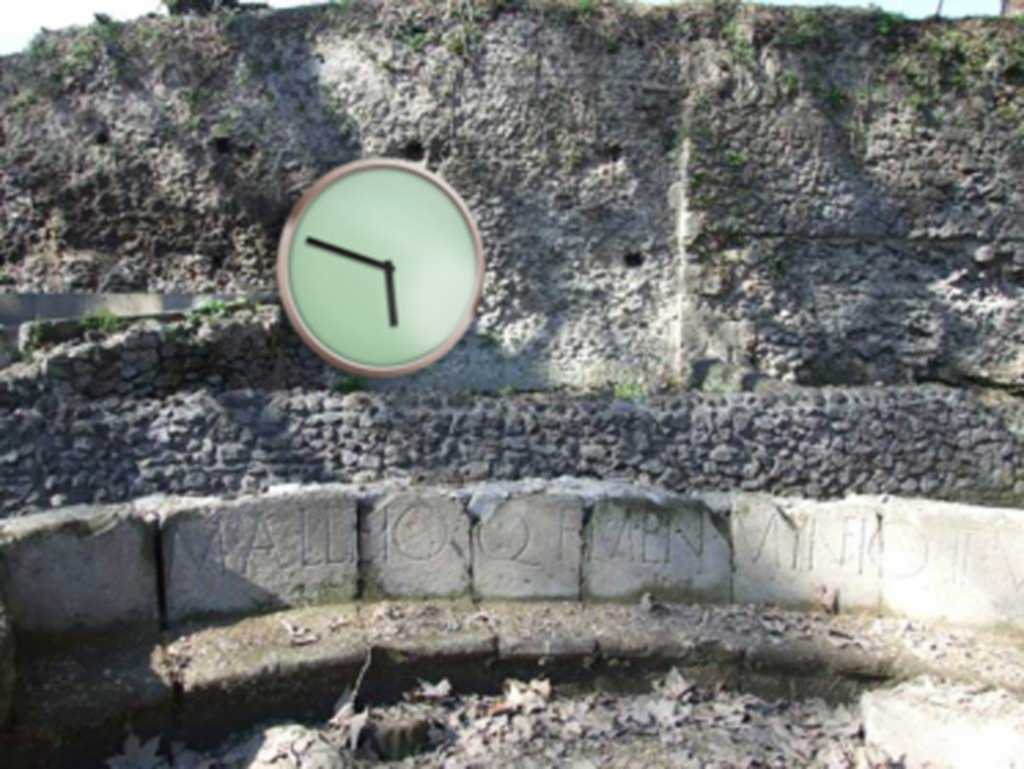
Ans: 5:48
